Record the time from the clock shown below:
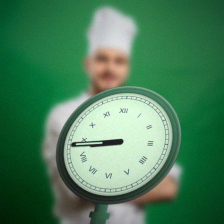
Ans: 8:44
